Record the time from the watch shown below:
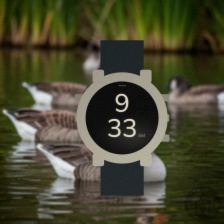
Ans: 9:33
